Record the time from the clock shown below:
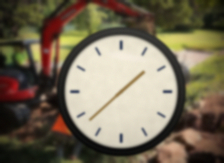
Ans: 1:38
